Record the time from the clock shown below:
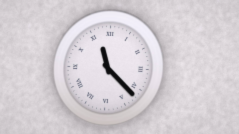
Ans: 11:22
